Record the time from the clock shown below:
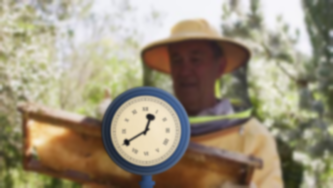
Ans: 12:40
